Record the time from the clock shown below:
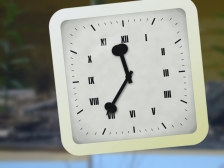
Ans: 11:36
